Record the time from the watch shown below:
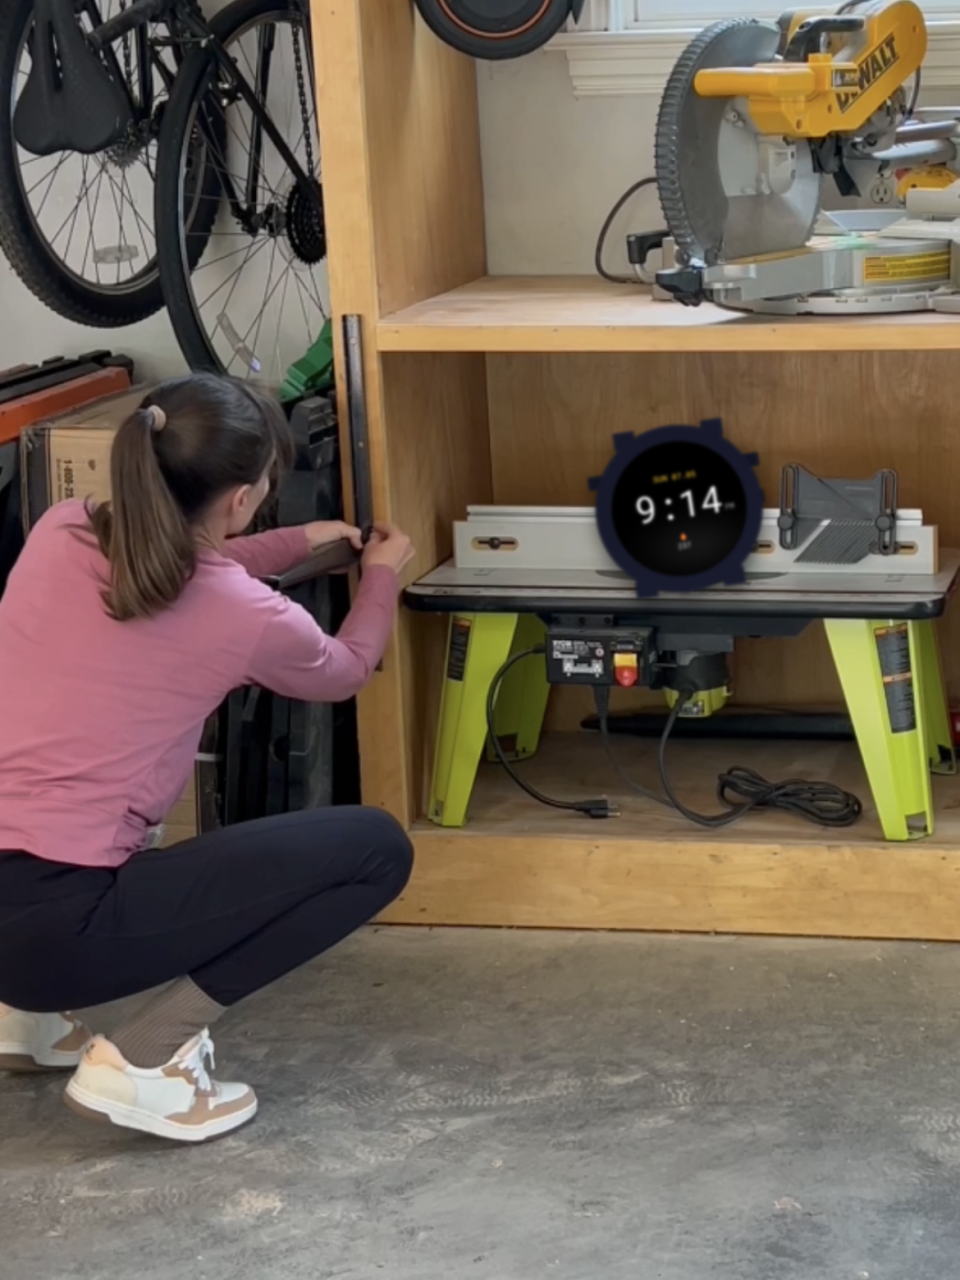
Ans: 9:14
